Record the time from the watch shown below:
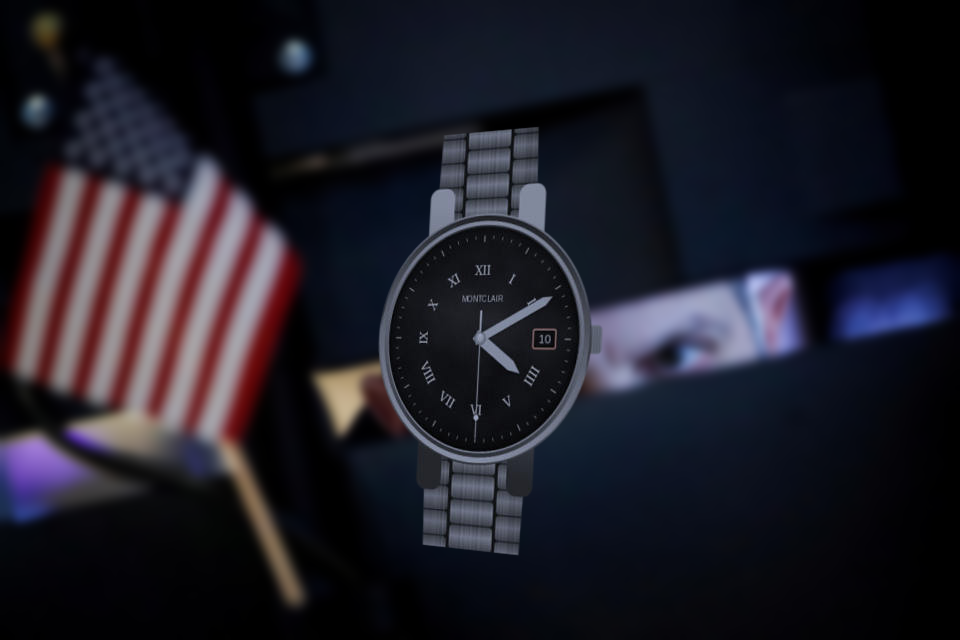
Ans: 4:10:30
